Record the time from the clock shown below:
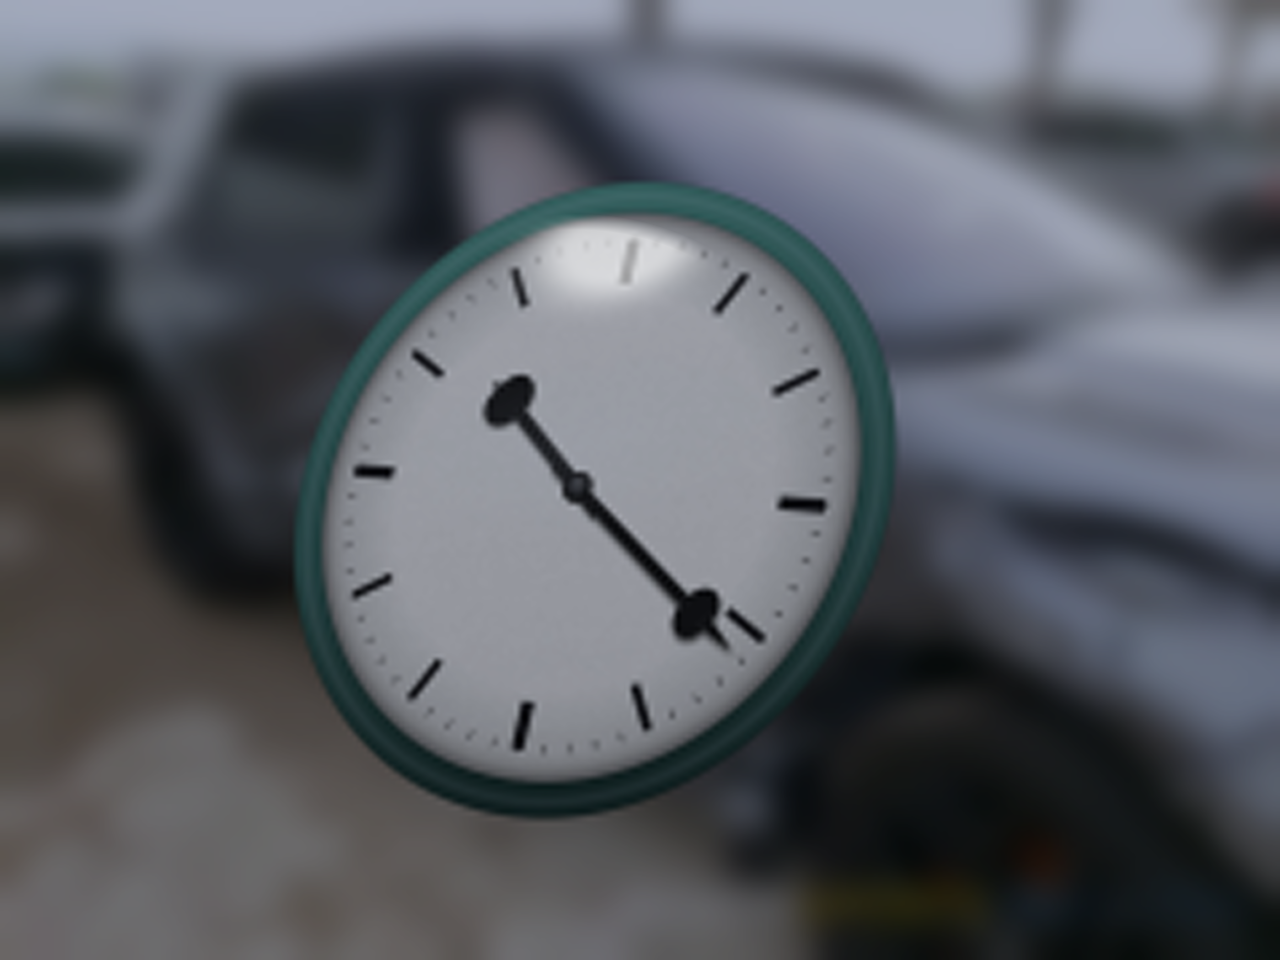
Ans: 10:21
